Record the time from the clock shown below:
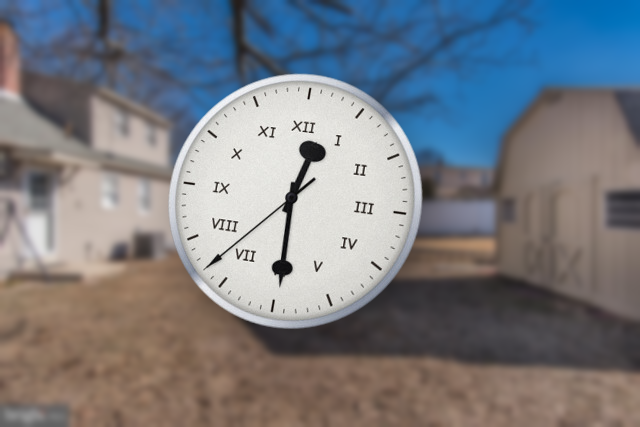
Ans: 12:29:37
